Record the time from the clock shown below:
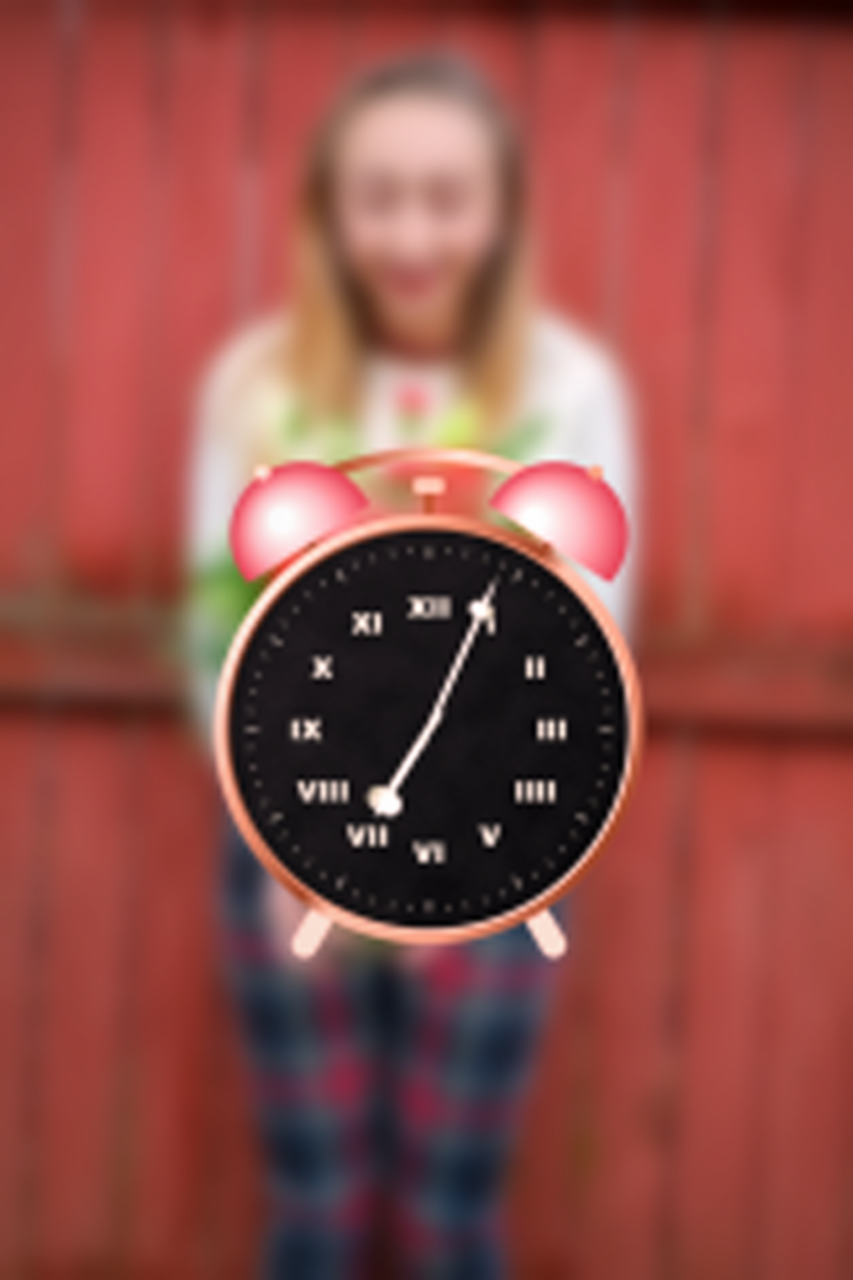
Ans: 7:04
